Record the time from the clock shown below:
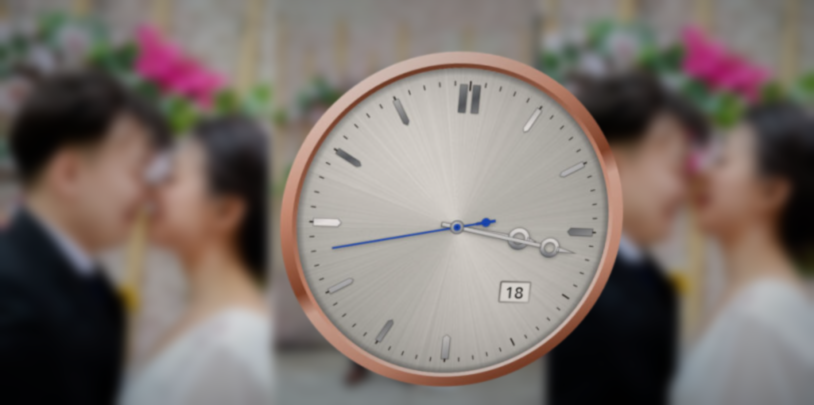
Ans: 3:16:43
